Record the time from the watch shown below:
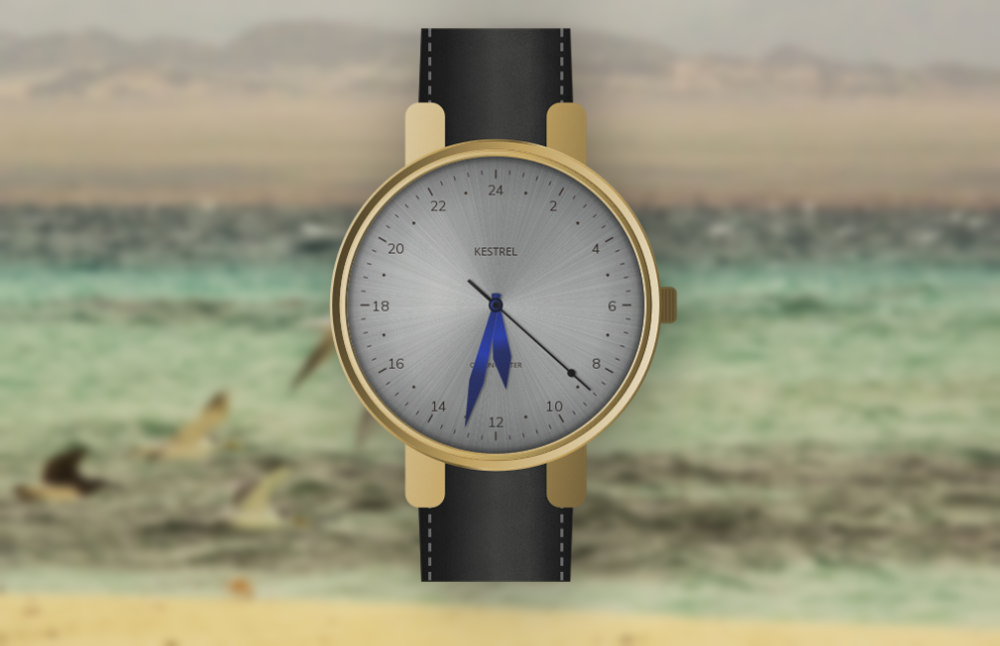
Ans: 11:32:22
